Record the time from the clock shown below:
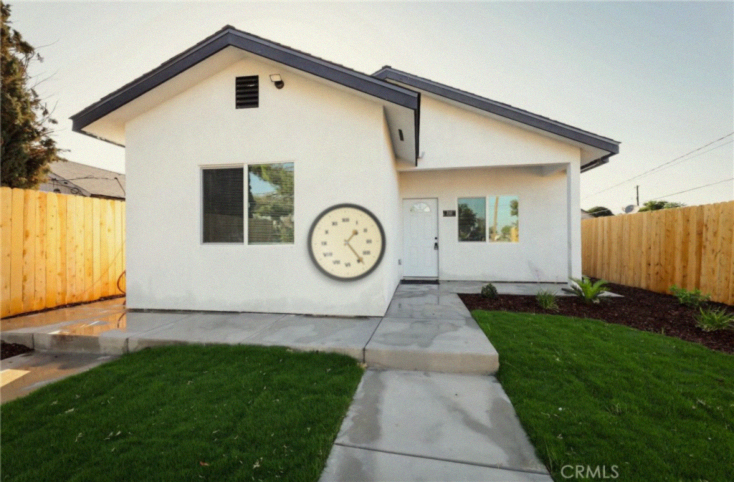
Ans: 1:24
